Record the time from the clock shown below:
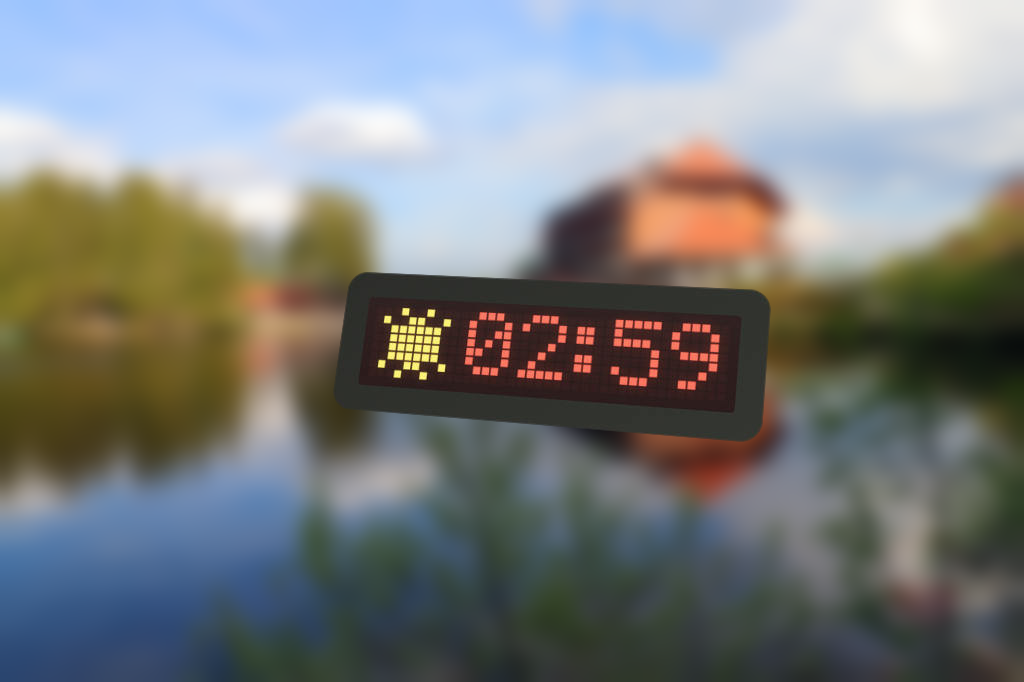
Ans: 2:59
